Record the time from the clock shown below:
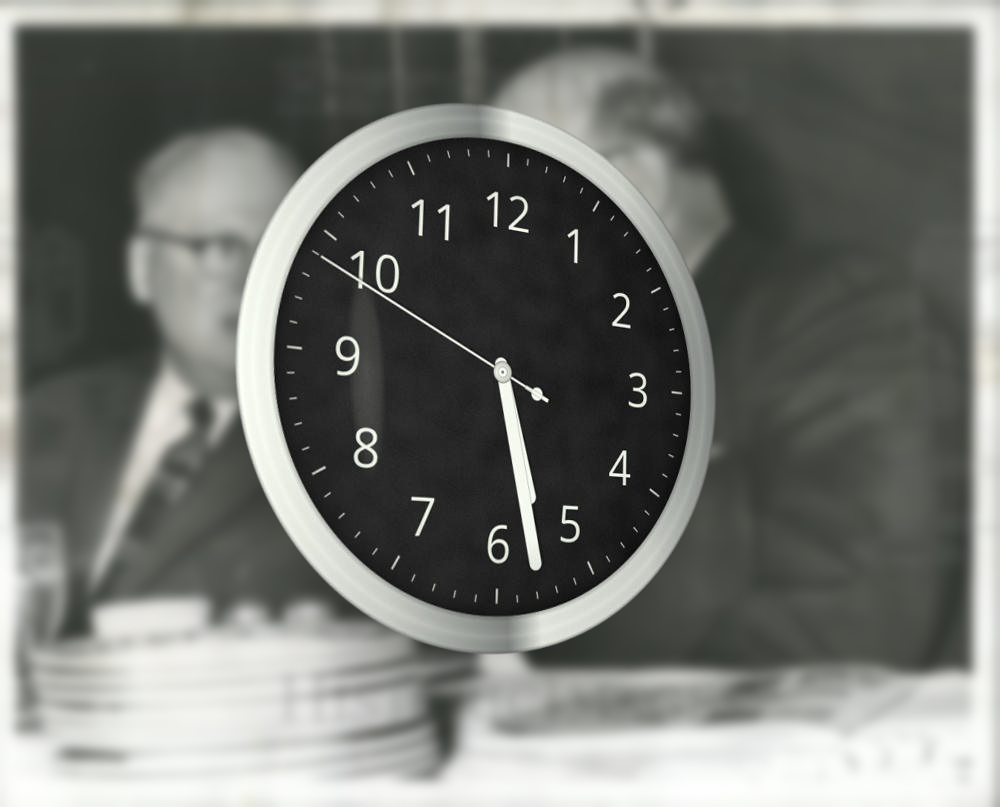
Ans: 5:27:49
